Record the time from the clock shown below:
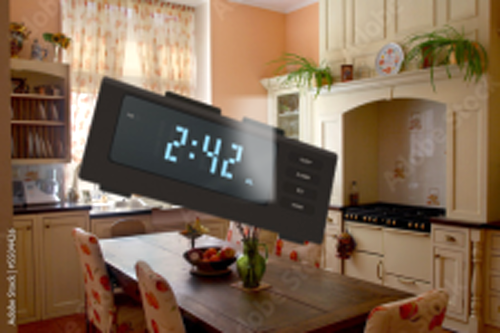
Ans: 2:42
